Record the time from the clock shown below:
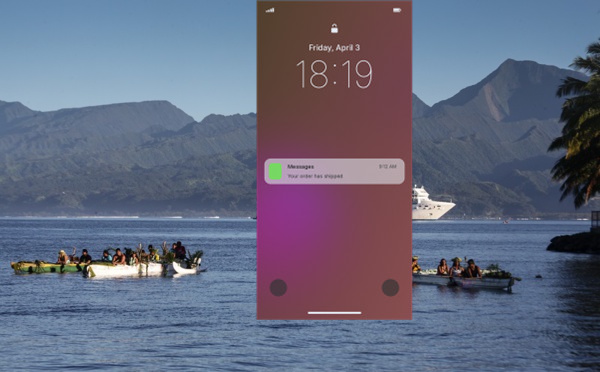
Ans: 18:19
